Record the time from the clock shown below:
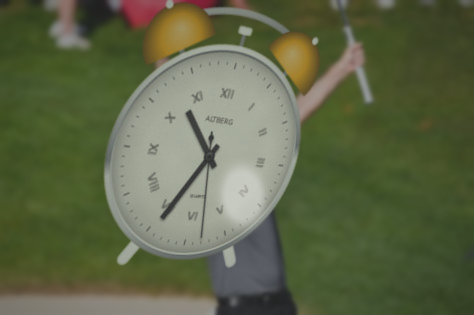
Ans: 10:34:28
